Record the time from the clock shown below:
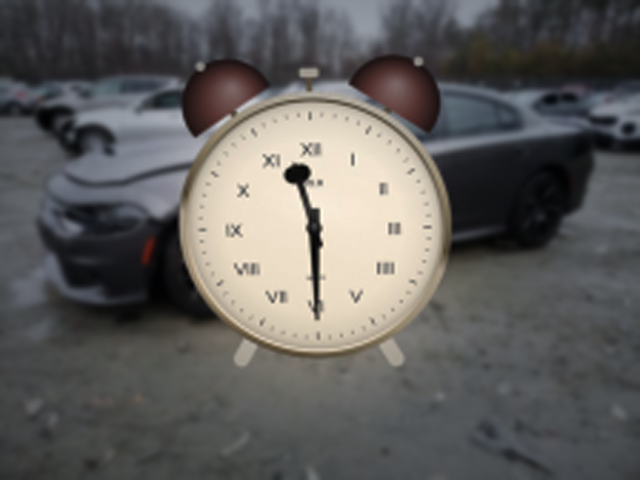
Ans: 11:30
